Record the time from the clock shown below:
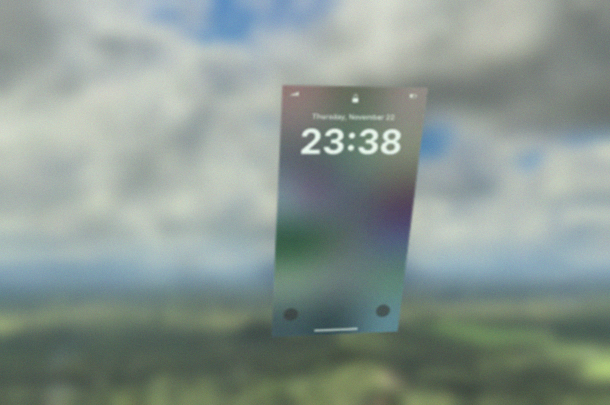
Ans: 23:38
